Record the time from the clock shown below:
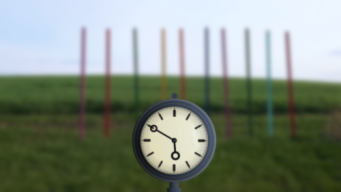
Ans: 5:50
